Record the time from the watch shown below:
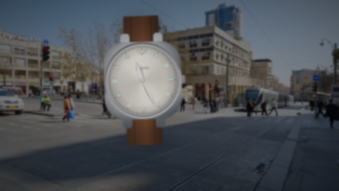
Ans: 11:26
